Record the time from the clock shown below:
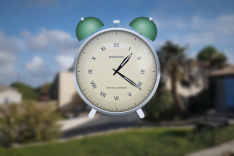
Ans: 1:21
